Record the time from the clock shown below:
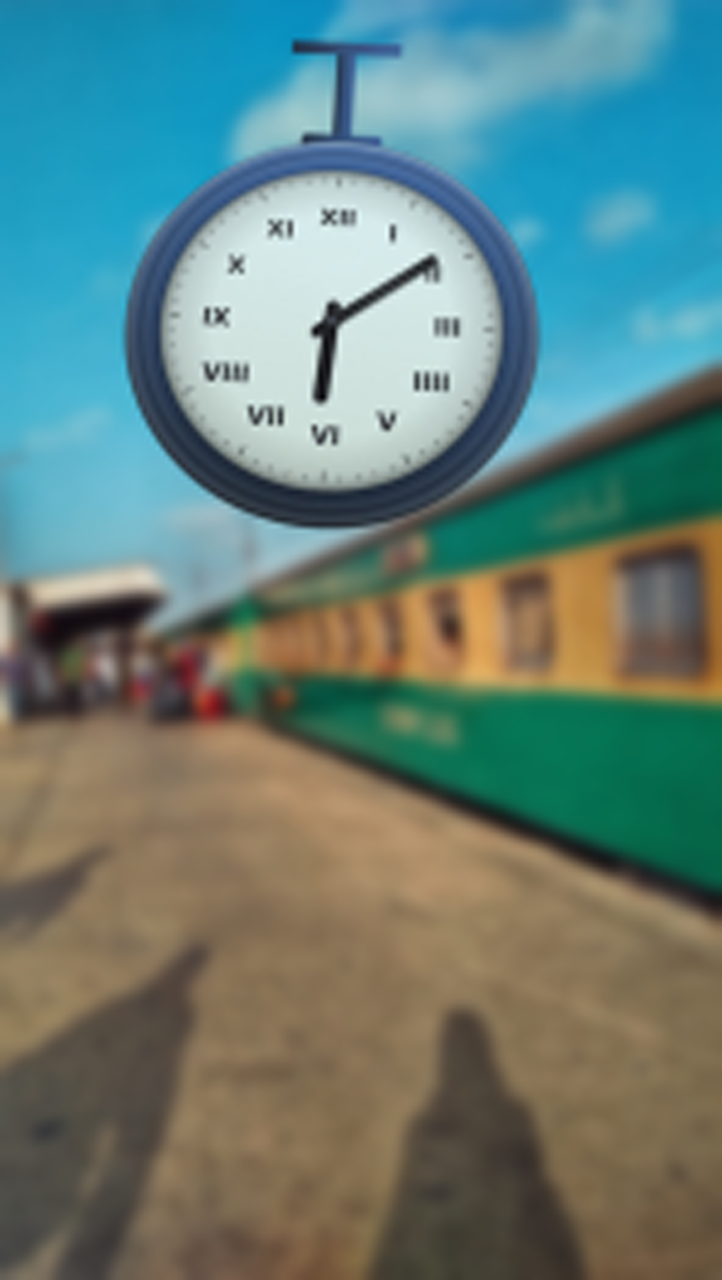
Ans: 6:09
